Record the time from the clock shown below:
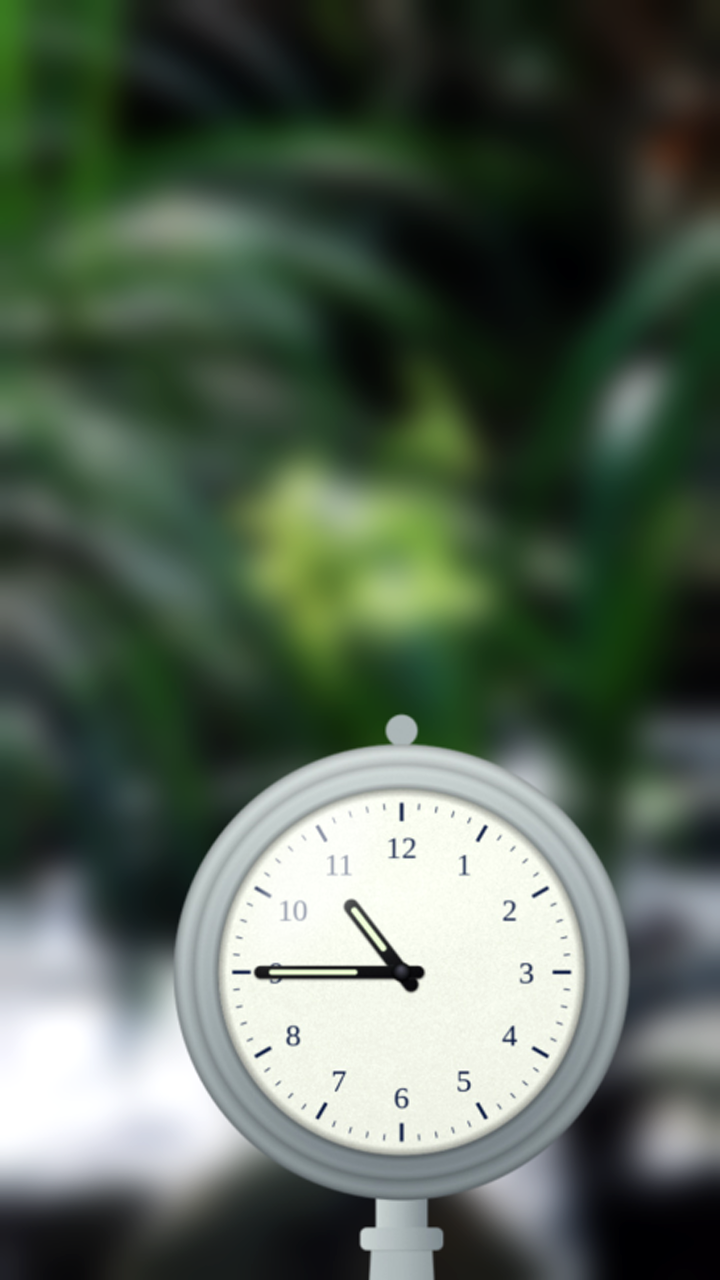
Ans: 10:45
